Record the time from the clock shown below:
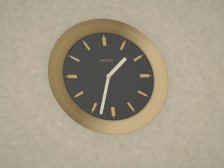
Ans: 1:33
